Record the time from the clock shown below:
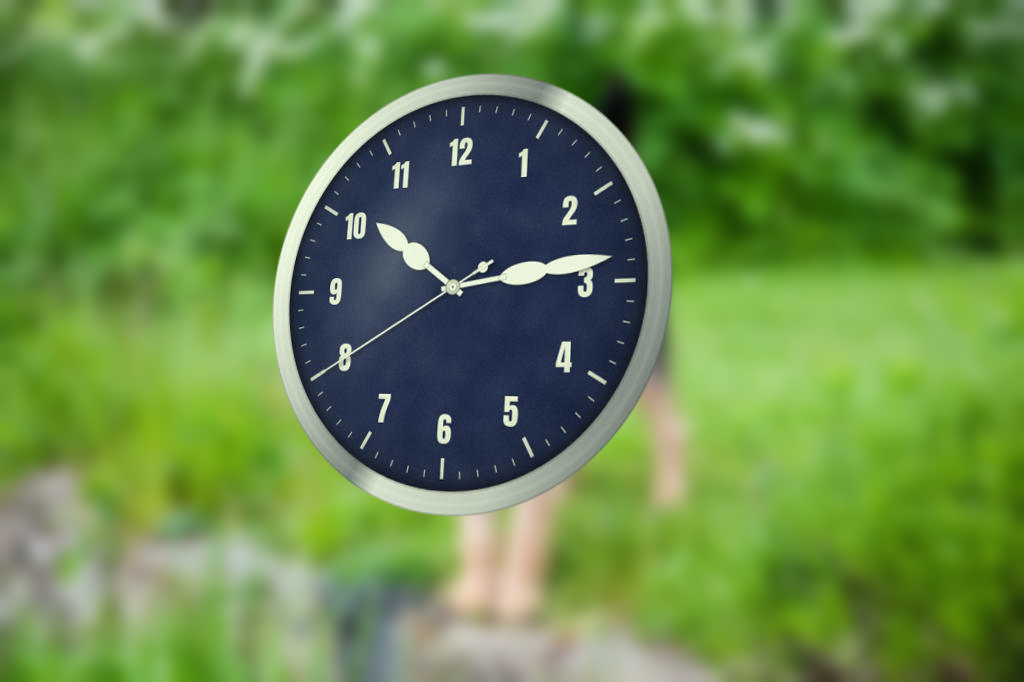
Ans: 10:13:40
